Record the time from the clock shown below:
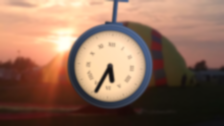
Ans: 5:34
